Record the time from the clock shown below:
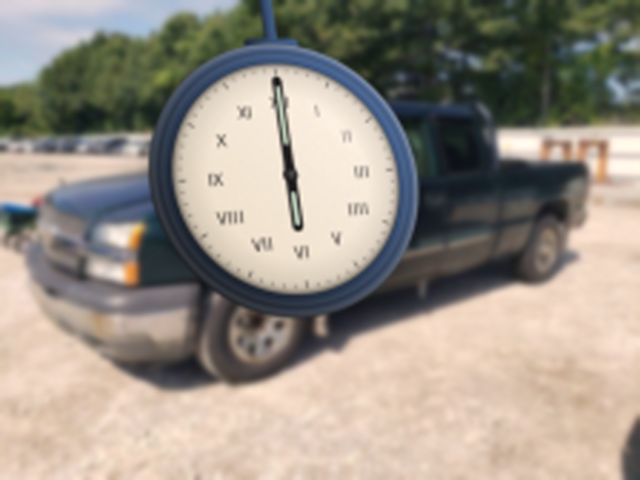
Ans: 6:00
